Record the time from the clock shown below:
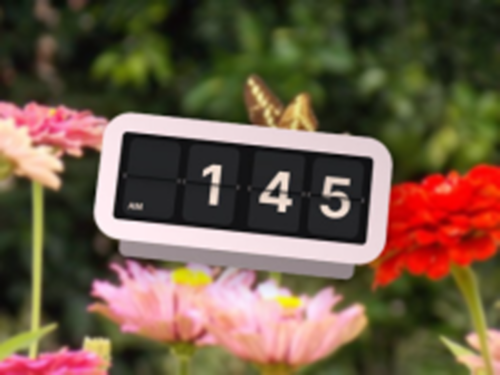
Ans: 1:45
